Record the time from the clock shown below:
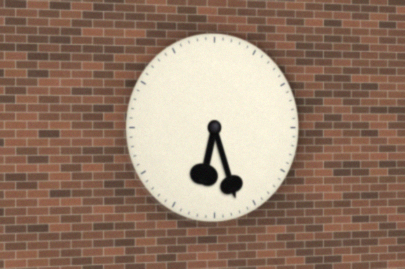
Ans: 6:27
